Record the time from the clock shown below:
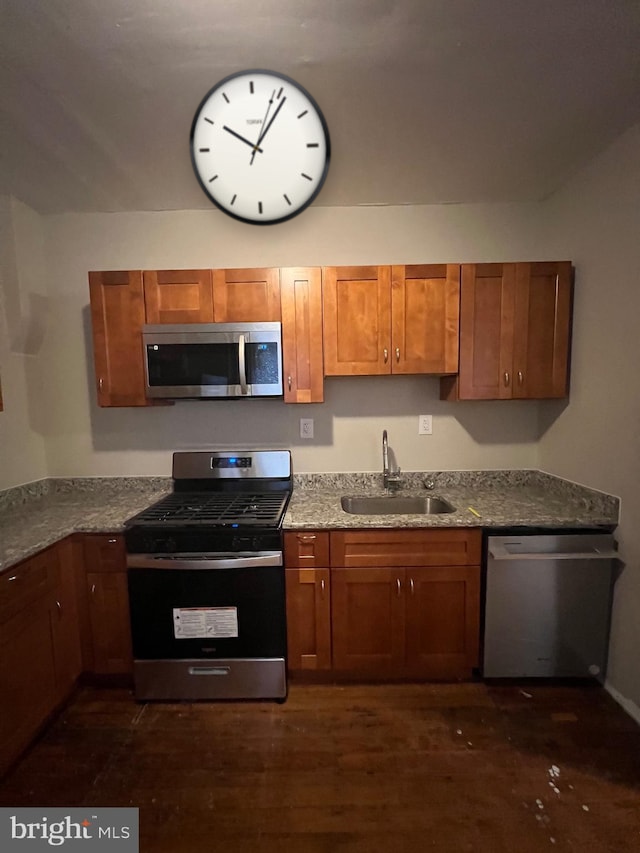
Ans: 10:06:04
